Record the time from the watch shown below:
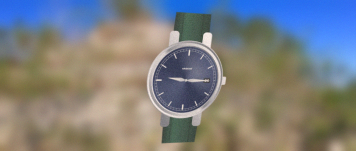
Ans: 9:15
